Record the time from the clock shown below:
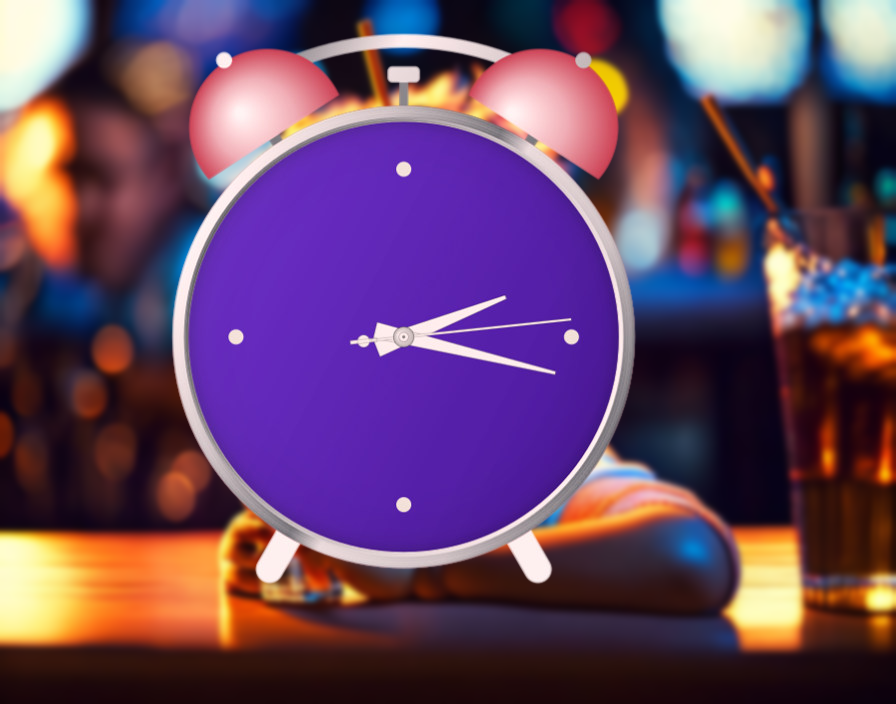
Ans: 2:17:14
